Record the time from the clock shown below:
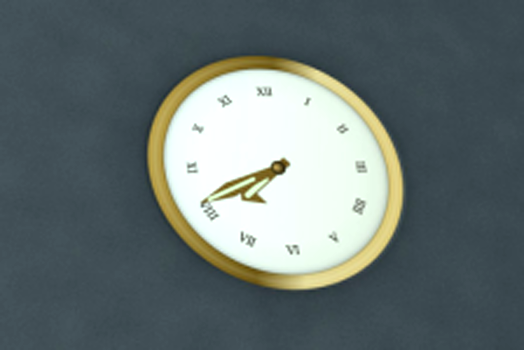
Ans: 7:41
